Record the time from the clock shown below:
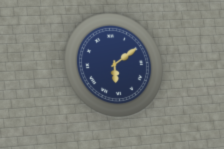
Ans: 6:10
